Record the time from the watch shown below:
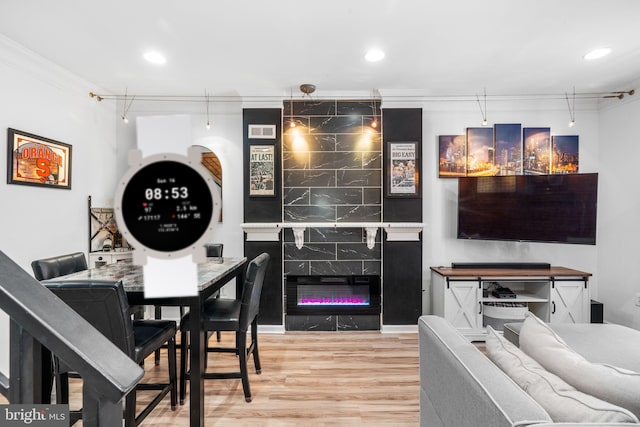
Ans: 8:53
